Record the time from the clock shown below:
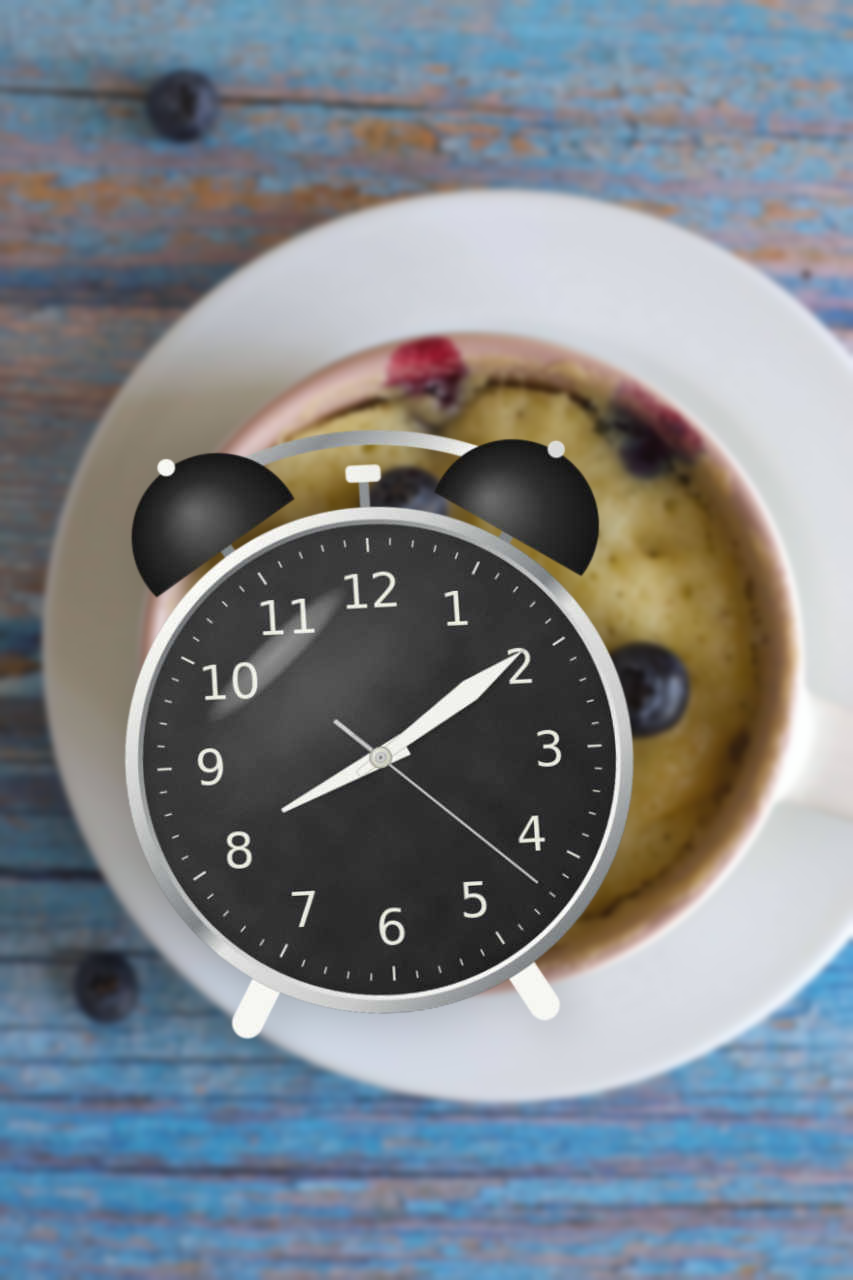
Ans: 8:09:22
